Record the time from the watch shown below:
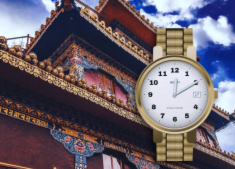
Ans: 12:10
